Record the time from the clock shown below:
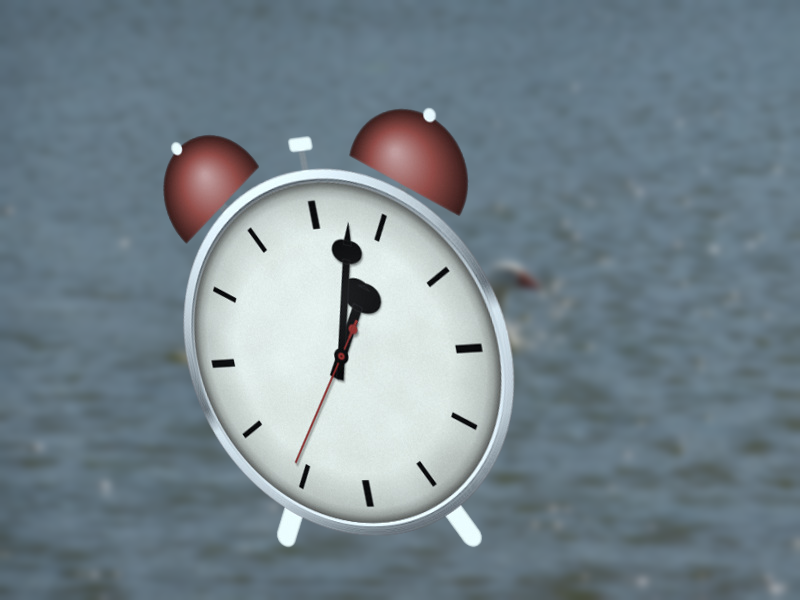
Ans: 1:02:36
